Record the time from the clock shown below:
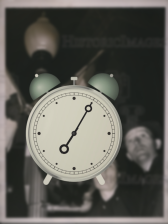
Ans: 7:05
